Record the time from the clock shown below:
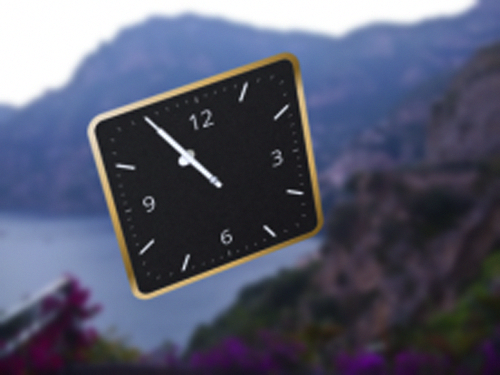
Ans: 10:55
